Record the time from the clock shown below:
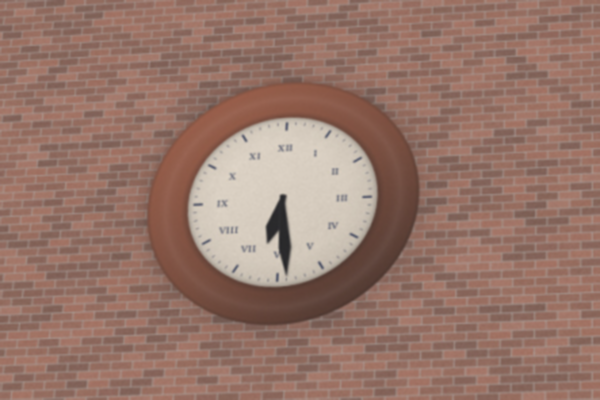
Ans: 6:29
